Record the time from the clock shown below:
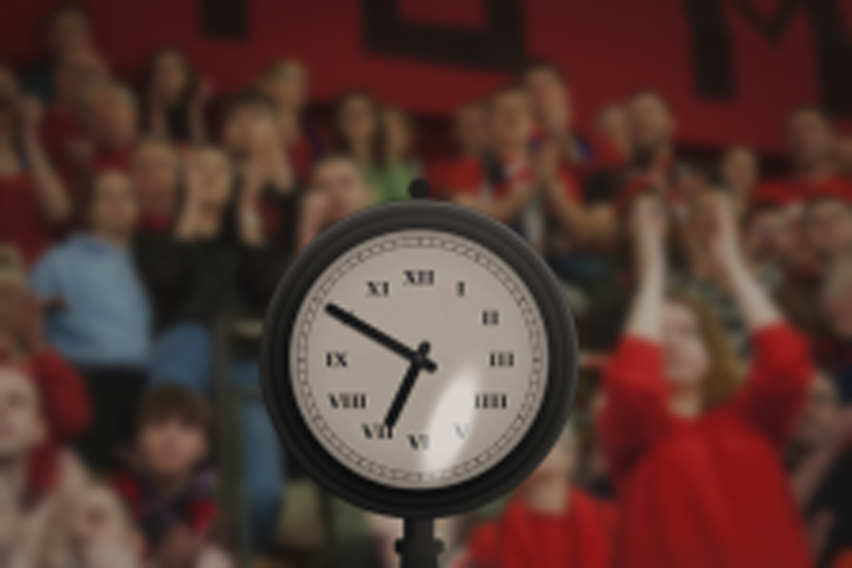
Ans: 6:50
